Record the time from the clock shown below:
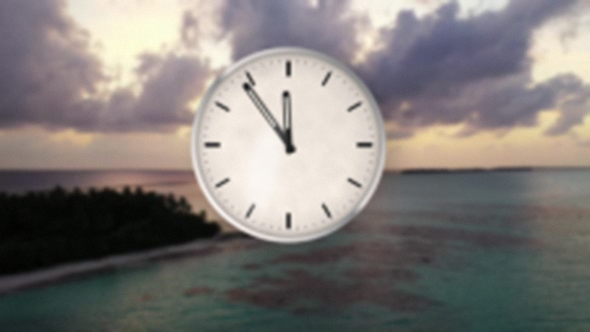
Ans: 11:54
